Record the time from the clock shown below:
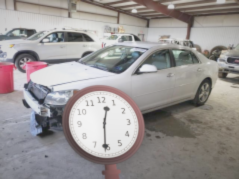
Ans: 12:31
